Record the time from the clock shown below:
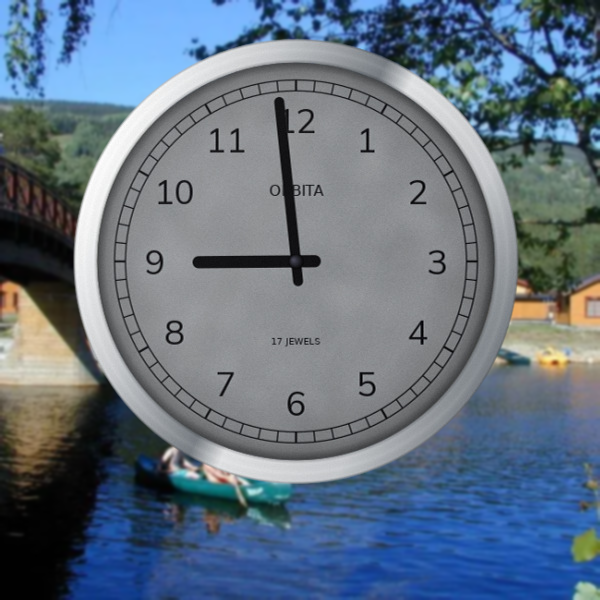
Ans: 8:59
